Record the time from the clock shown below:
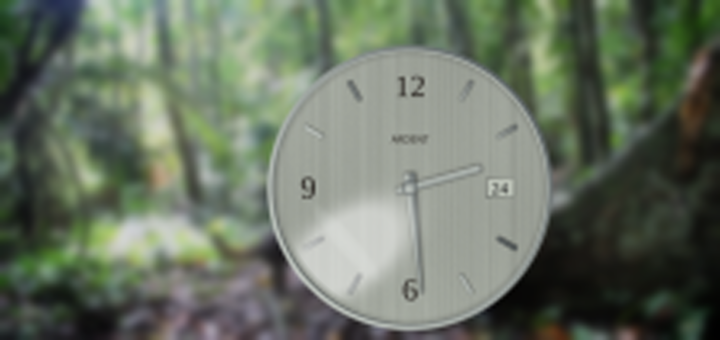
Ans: 2:29
